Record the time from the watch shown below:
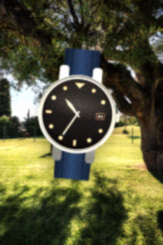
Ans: 10:35
